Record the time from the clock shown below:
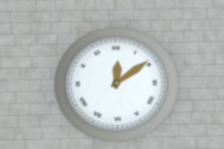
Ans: 12:09
